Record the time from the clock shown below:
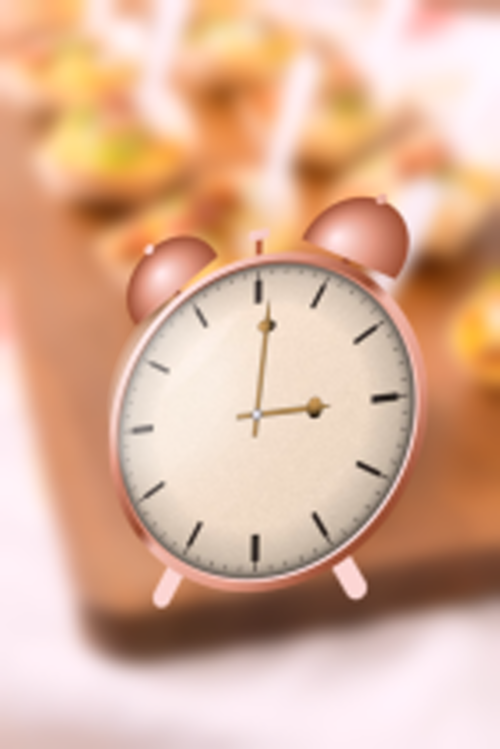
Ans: 3:01
